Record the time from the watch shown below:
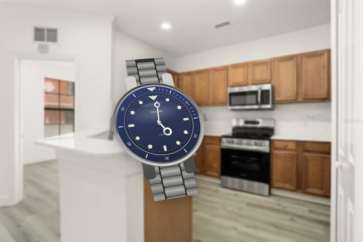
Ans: 5:01
